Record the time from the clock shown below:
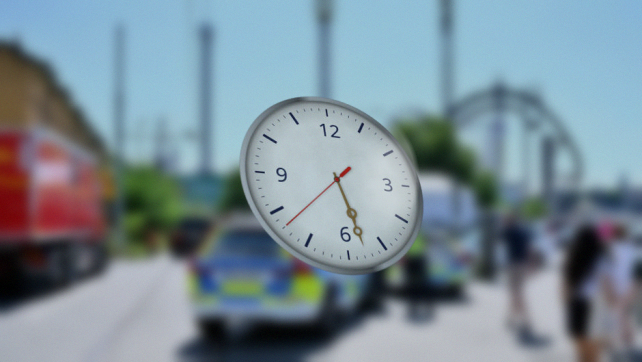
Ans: 5:27:38
